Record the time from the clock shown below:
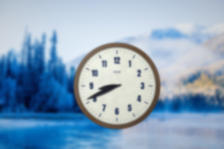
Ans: 8:41
